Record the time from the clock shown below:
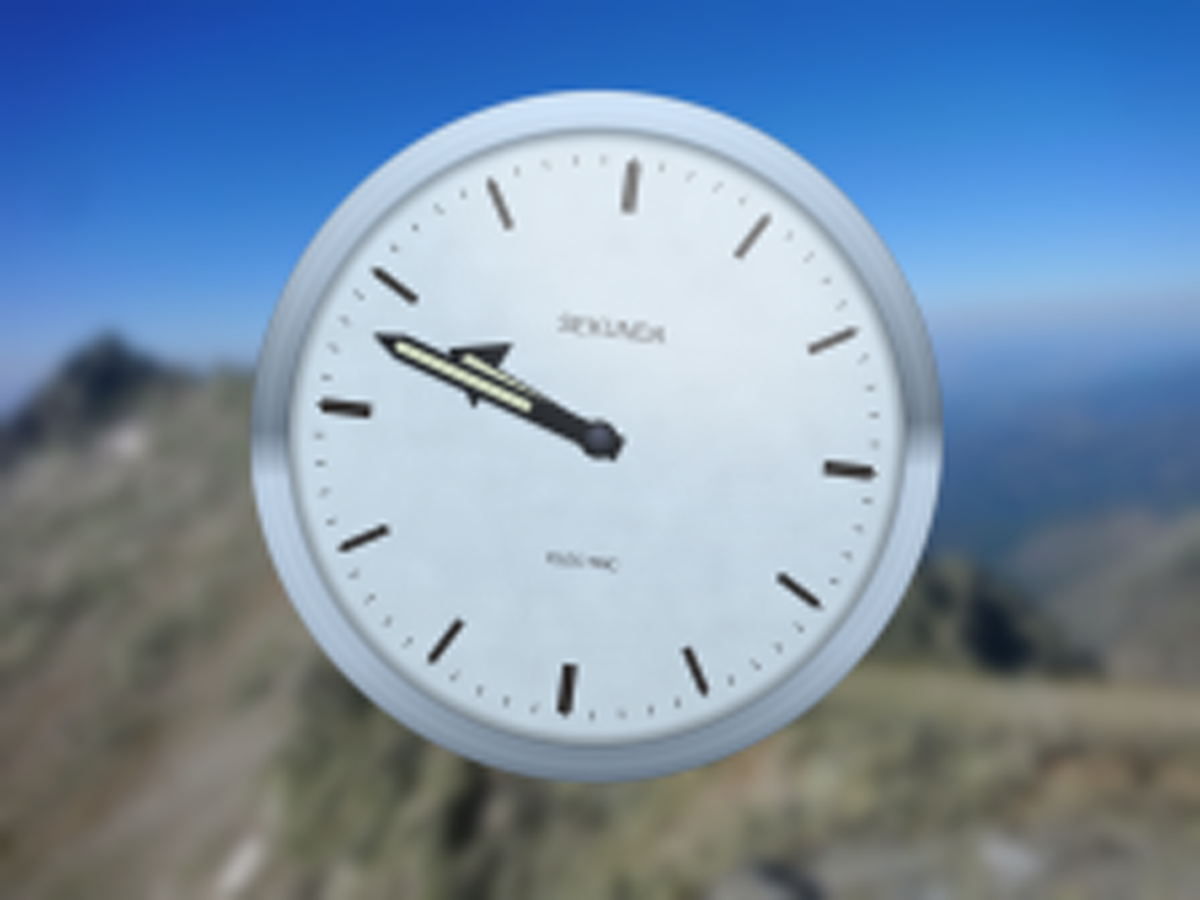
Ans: 9:48
